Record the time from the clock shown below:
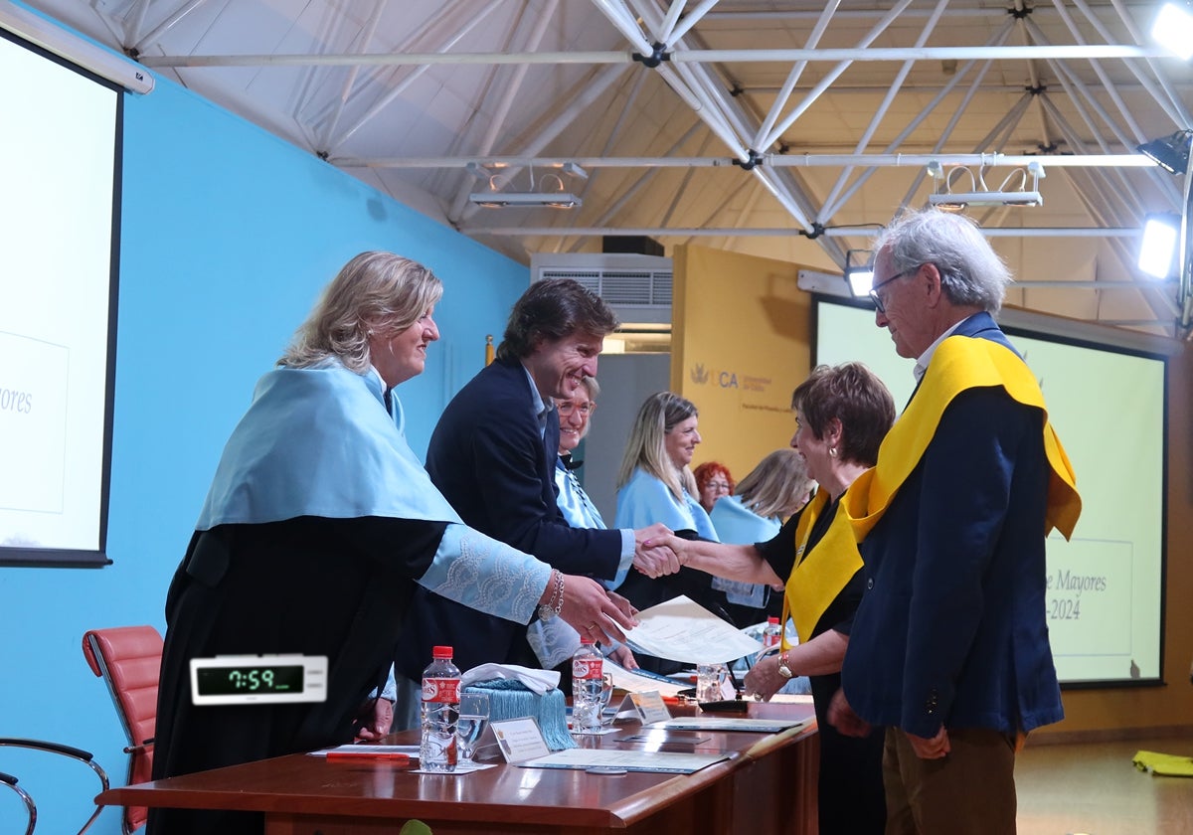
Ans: 7:59
